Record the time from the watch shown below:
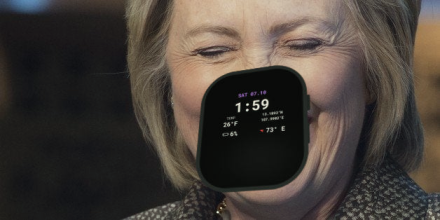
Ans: 1:59
